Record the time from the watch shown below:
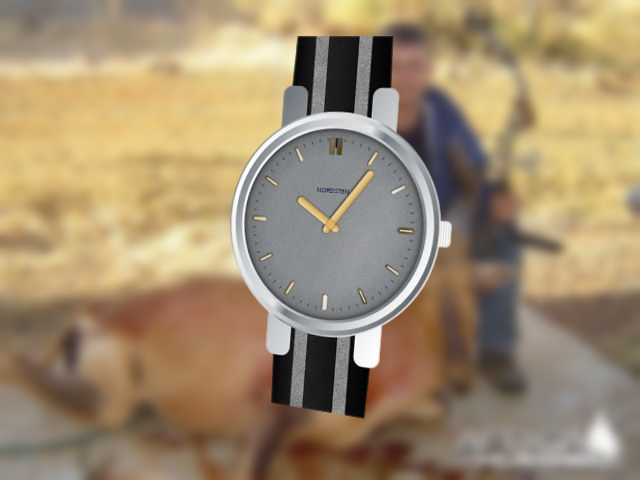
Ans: 10:06
